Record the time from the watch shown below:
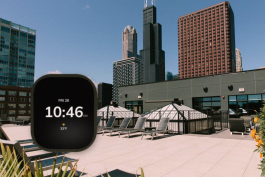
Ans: 10:46
